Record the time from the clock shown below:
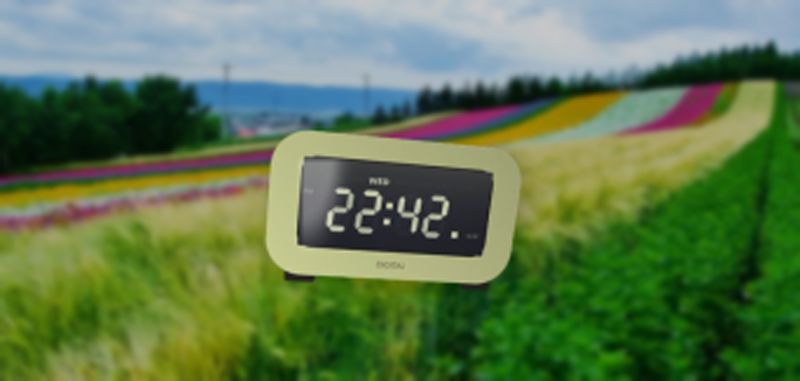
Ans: 22:42
